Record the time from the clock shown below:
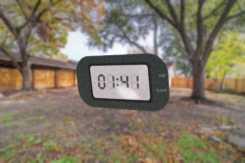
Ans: 1:41
